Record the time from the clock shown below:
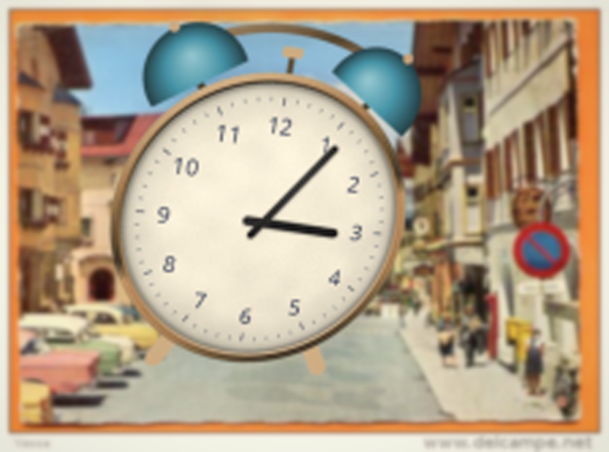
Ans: 3:06
